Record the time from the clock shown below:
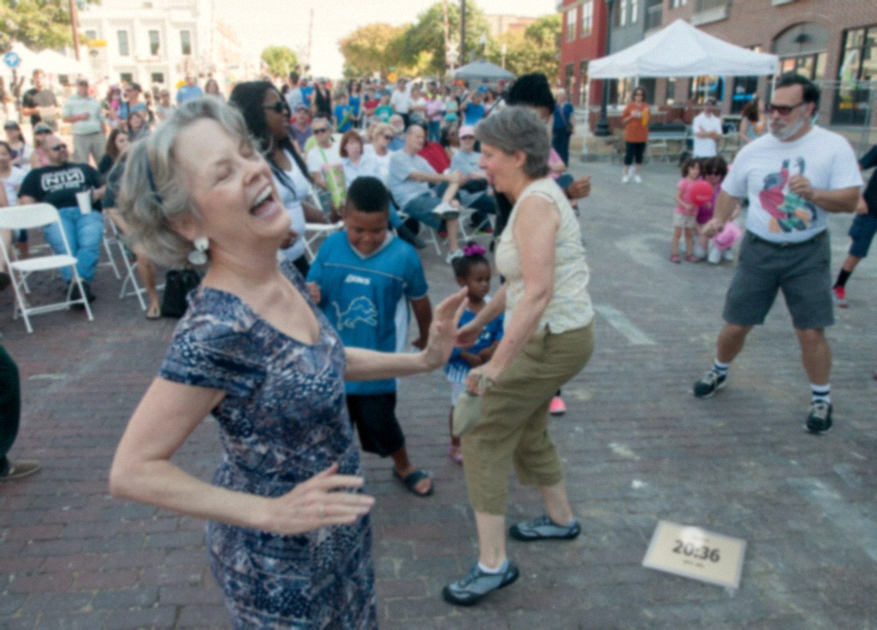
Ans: 20:36
